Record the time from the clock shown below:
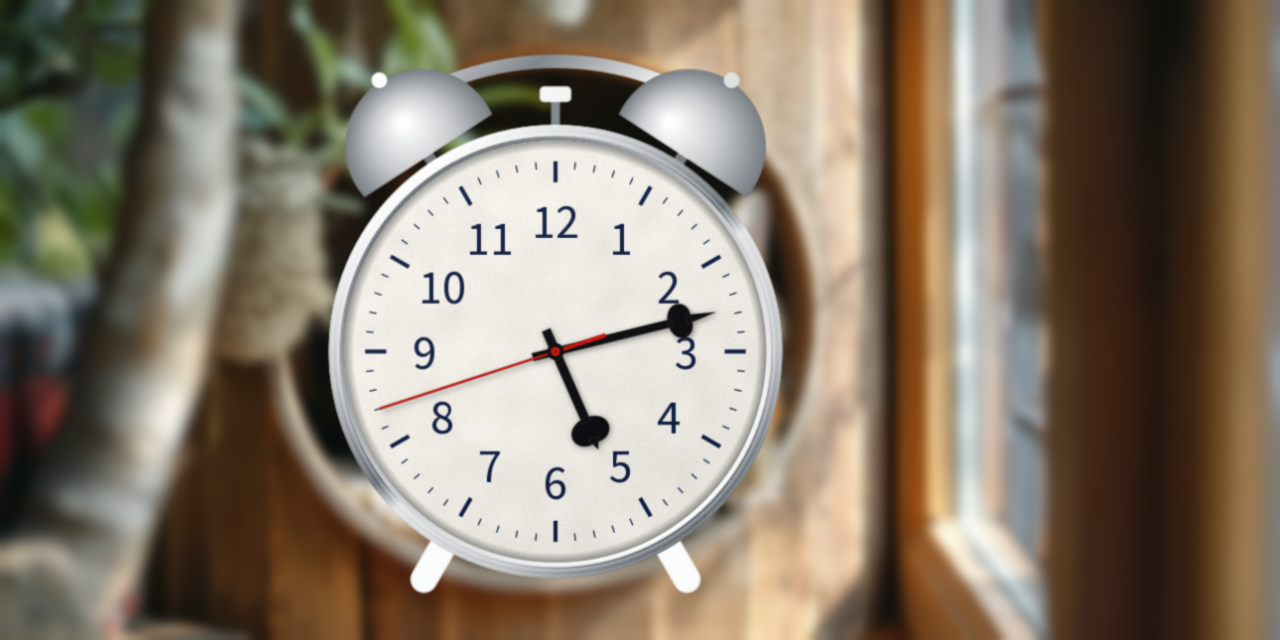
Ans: 5:12:42
